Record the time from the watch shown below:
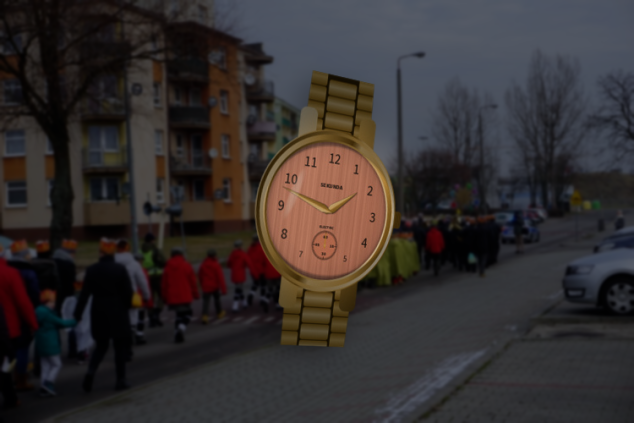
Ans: 1:48
